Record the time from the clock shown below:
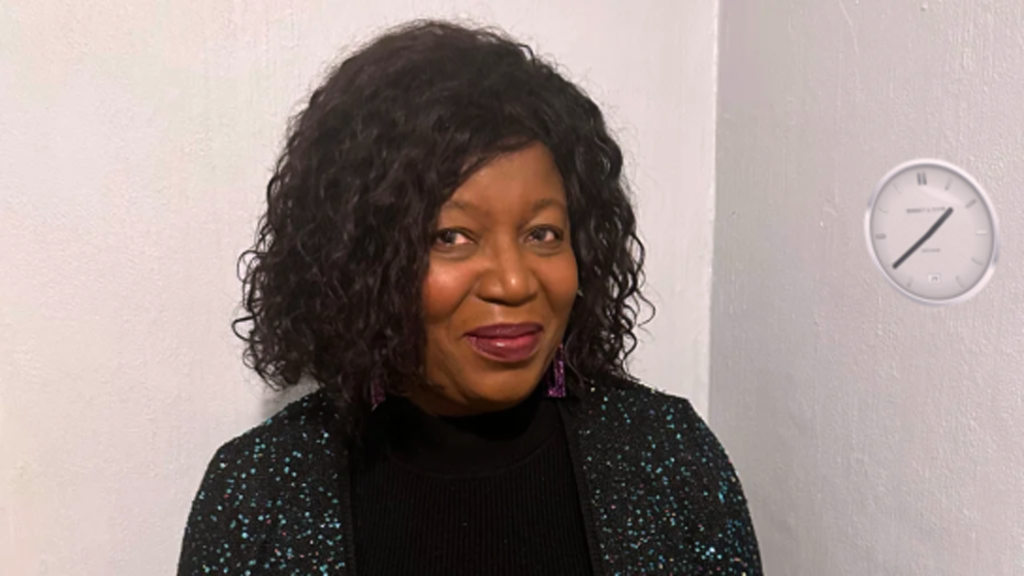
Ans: 1:39
